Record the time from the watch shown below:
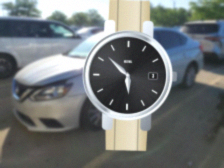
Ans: 5:52
